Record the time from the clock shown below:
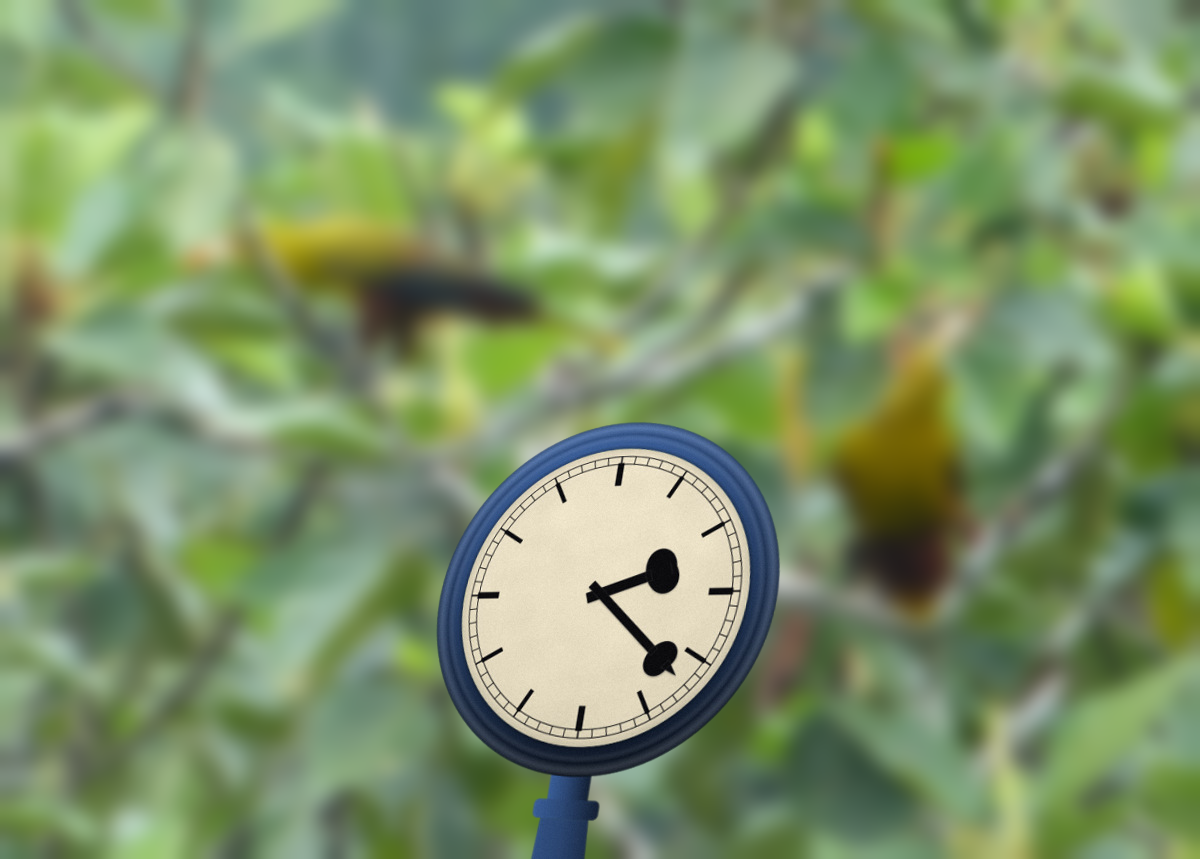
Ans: 2:22
